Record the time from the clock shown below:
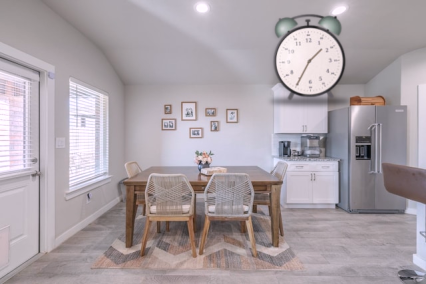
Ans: 1:35
